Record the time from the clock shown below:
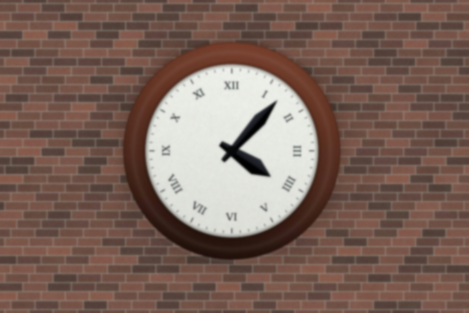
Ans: 4:07
